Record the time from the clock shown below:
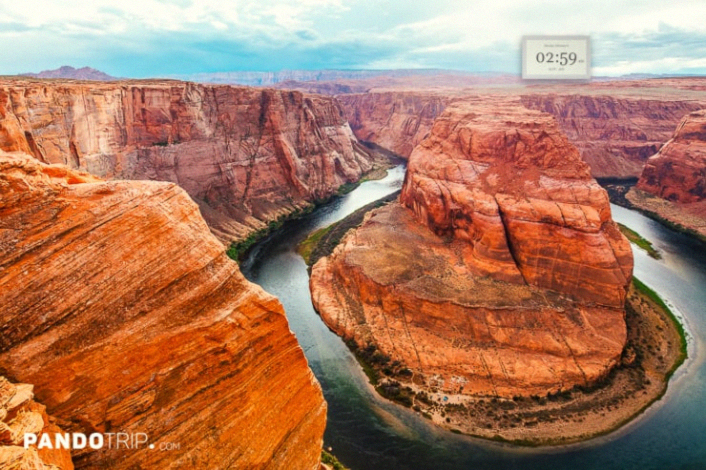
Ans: 2:59
